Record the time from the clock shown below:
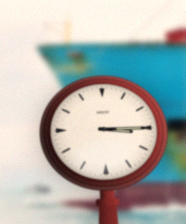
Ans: 3:15
